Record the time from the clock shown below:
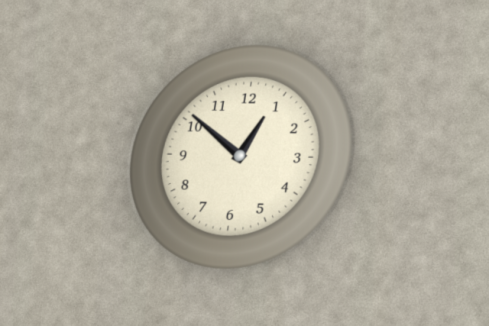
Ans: 12:51
